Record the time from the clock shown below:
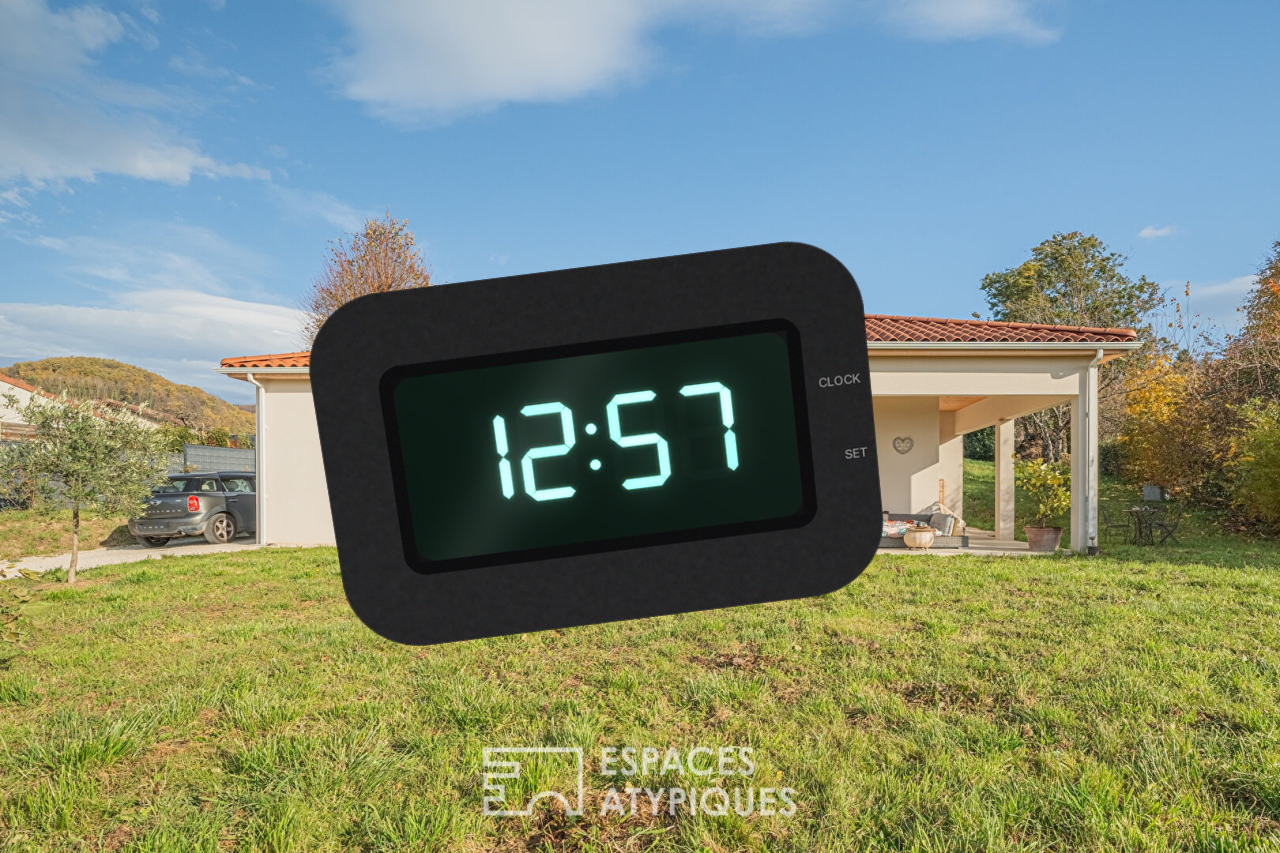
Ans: 12:57
